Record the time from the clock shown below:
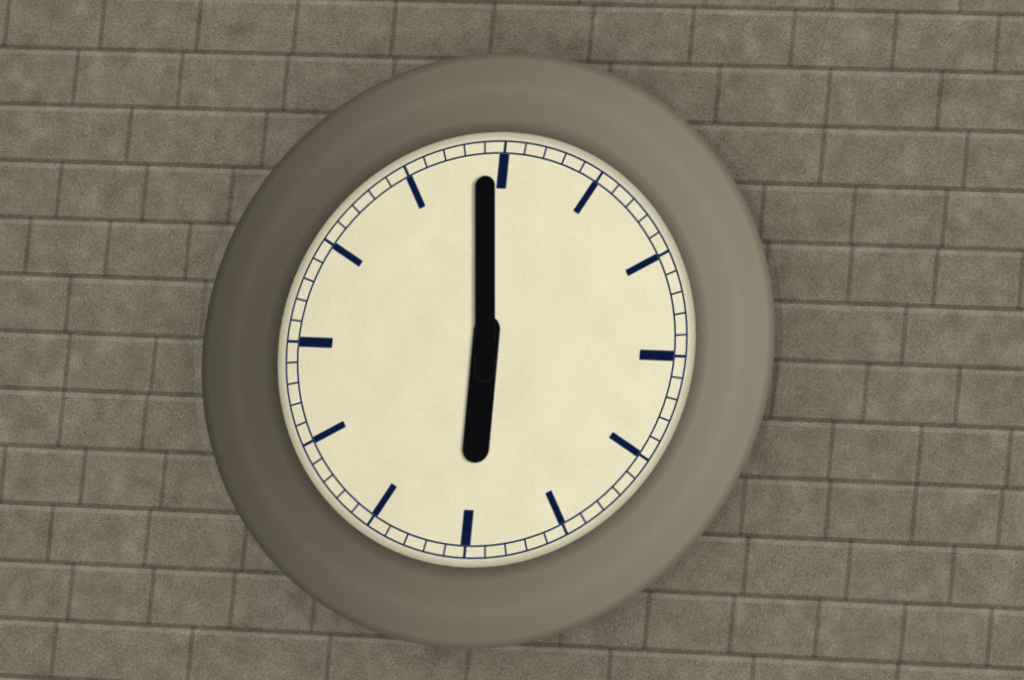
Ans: 5:59
